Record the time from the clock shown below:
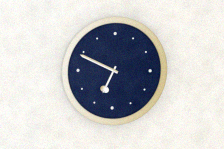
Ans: 6:49
